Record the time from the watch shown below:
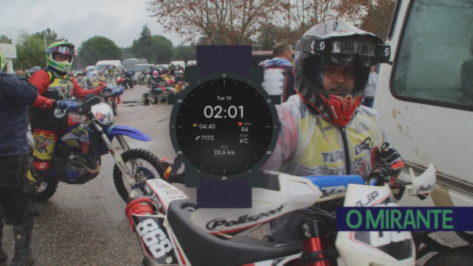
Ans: 2:01
